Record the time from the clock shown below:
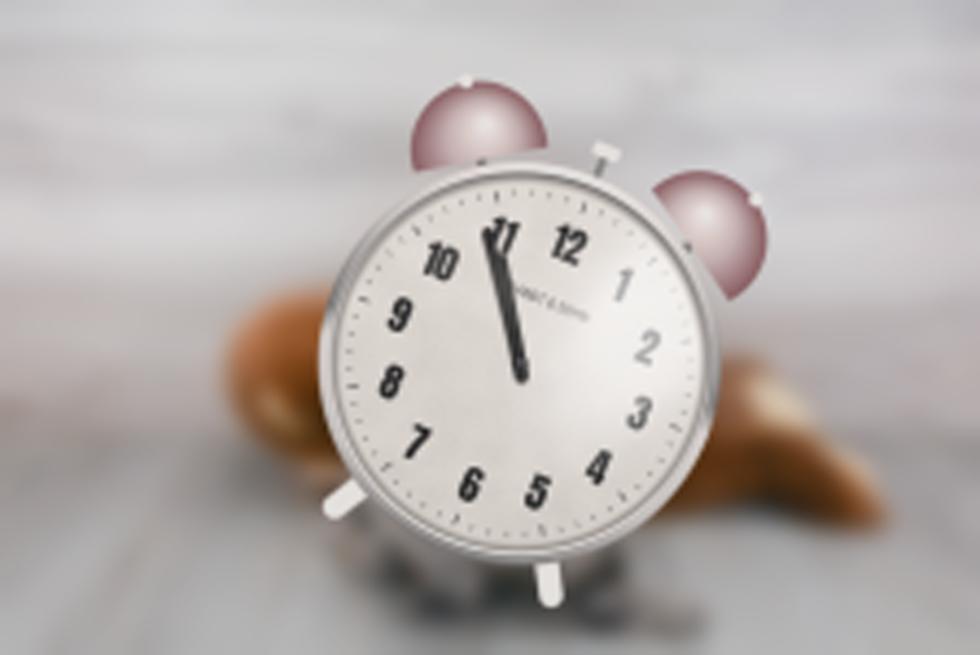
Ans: 10:54
